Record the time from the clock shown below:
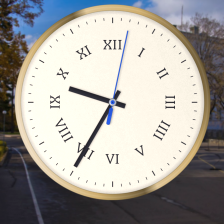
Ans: 9:35:02
